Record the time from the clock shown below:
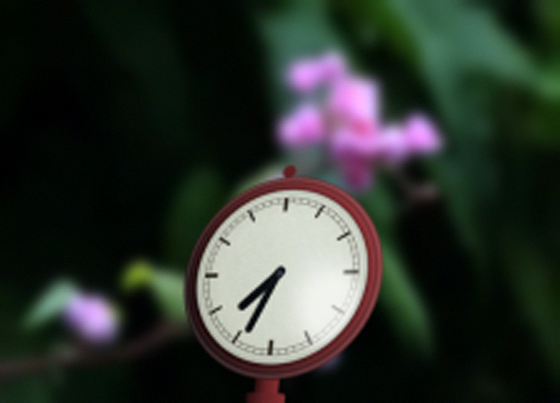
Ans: 7:34
